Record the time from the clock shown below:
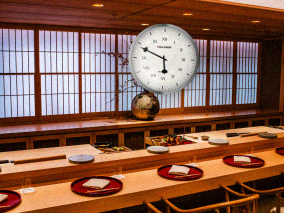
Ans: 5:49
